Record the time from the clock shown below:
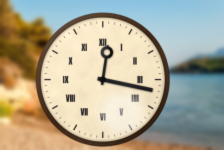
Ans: 12:17
